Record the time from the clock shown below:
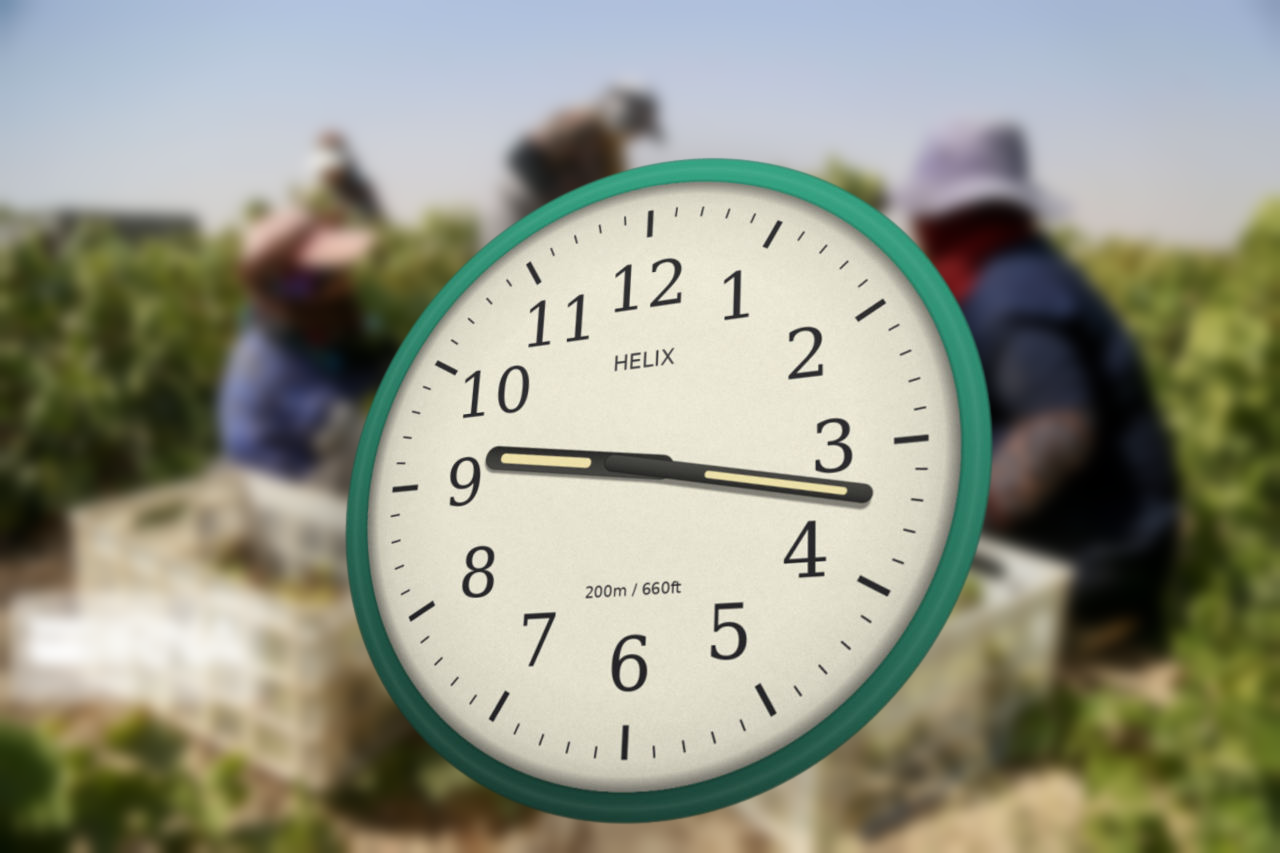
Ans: 9:17
